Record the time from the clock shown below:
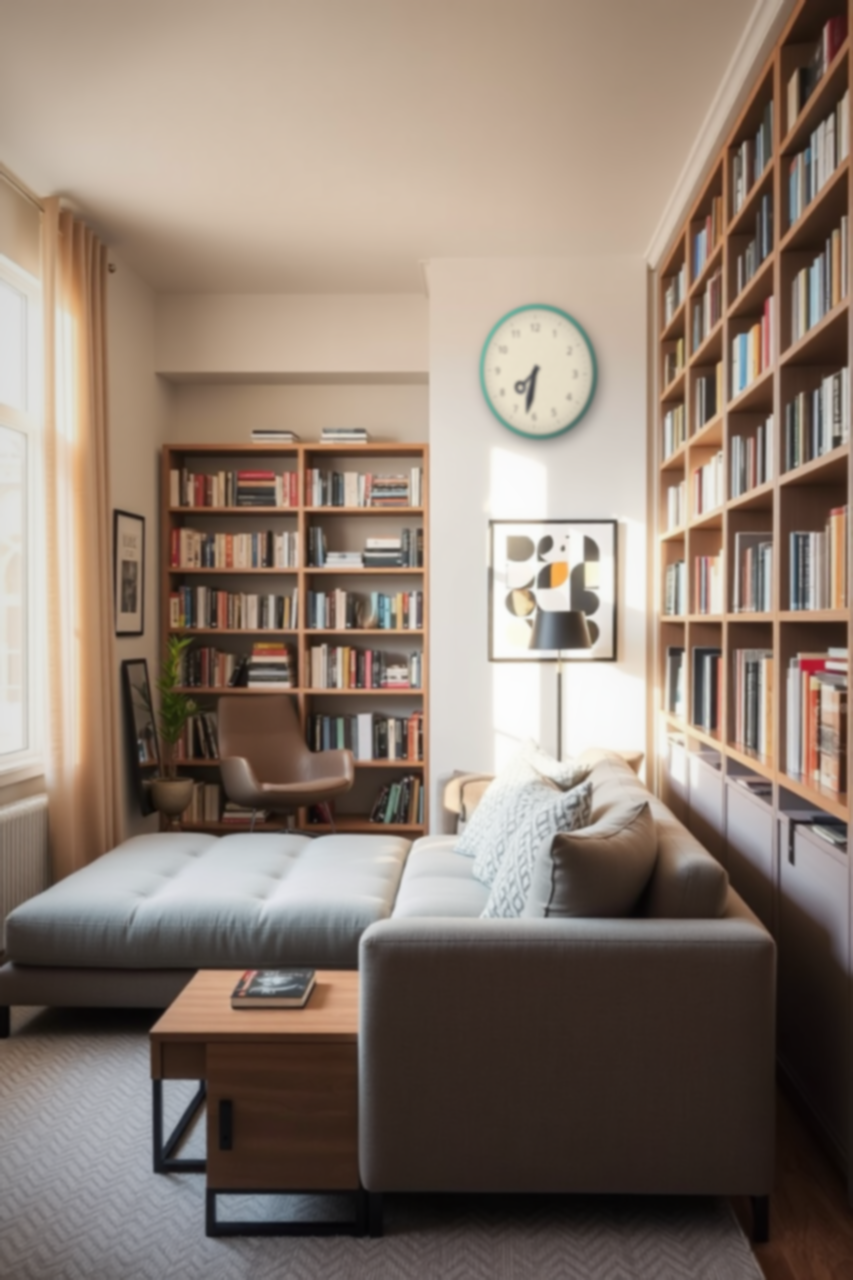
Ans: 7:32
